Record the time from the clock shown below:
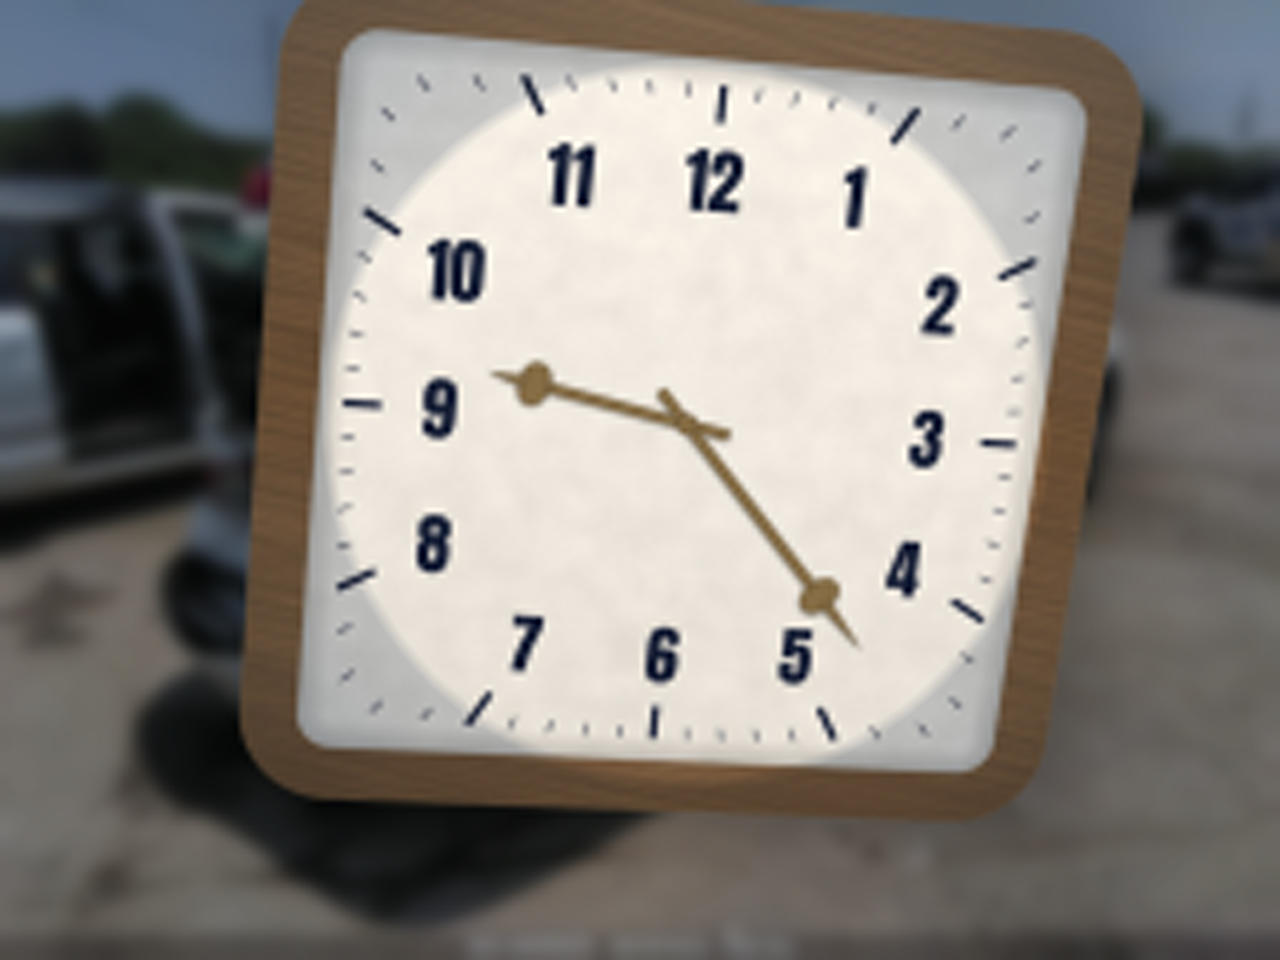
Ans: 9:23
